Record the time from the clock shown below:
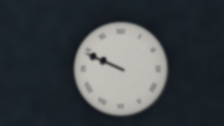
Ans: 9:49
